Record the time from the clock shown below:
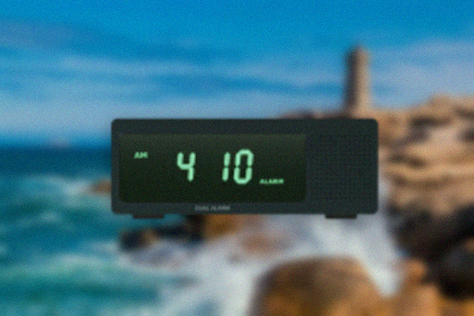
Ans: 4:10
